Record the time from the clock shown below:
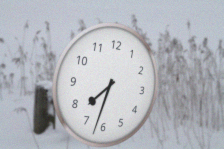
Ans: 7:32
